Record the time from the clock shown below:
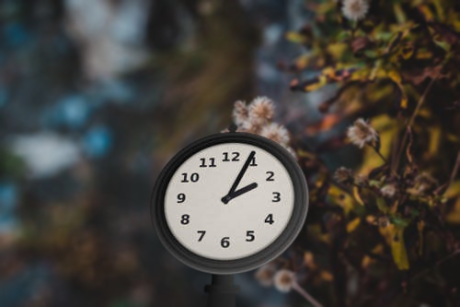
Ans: 2:04
